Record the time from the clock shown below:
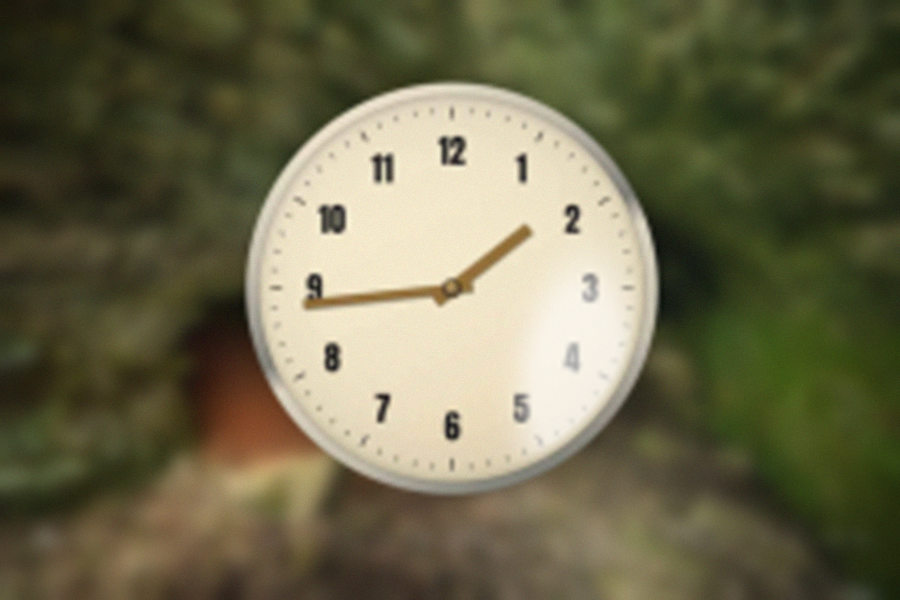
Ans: 1:44
